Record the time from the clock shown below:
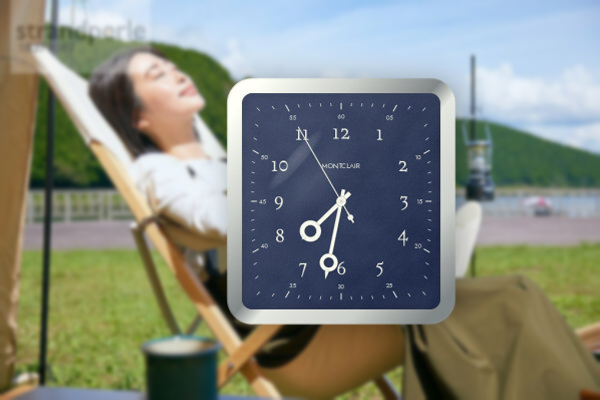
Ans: 7:31:55
